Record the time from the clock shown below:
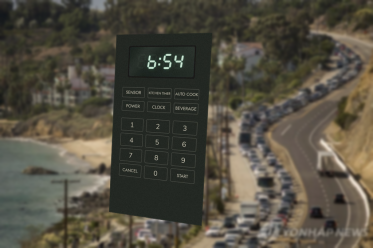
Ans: 6:54
